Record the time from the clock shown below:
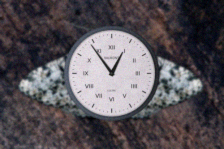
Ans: 12:54
